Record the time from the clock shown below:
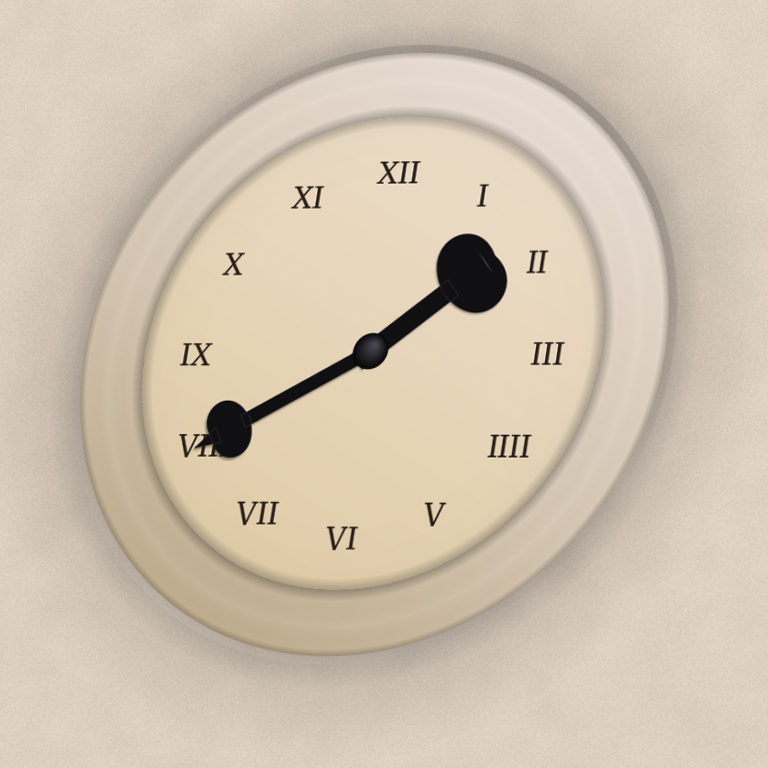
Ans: 1:40
